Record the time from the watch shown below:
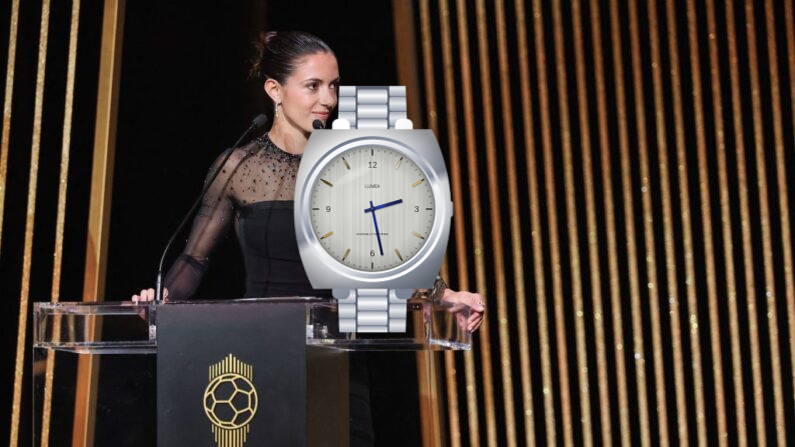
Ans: 2:28
